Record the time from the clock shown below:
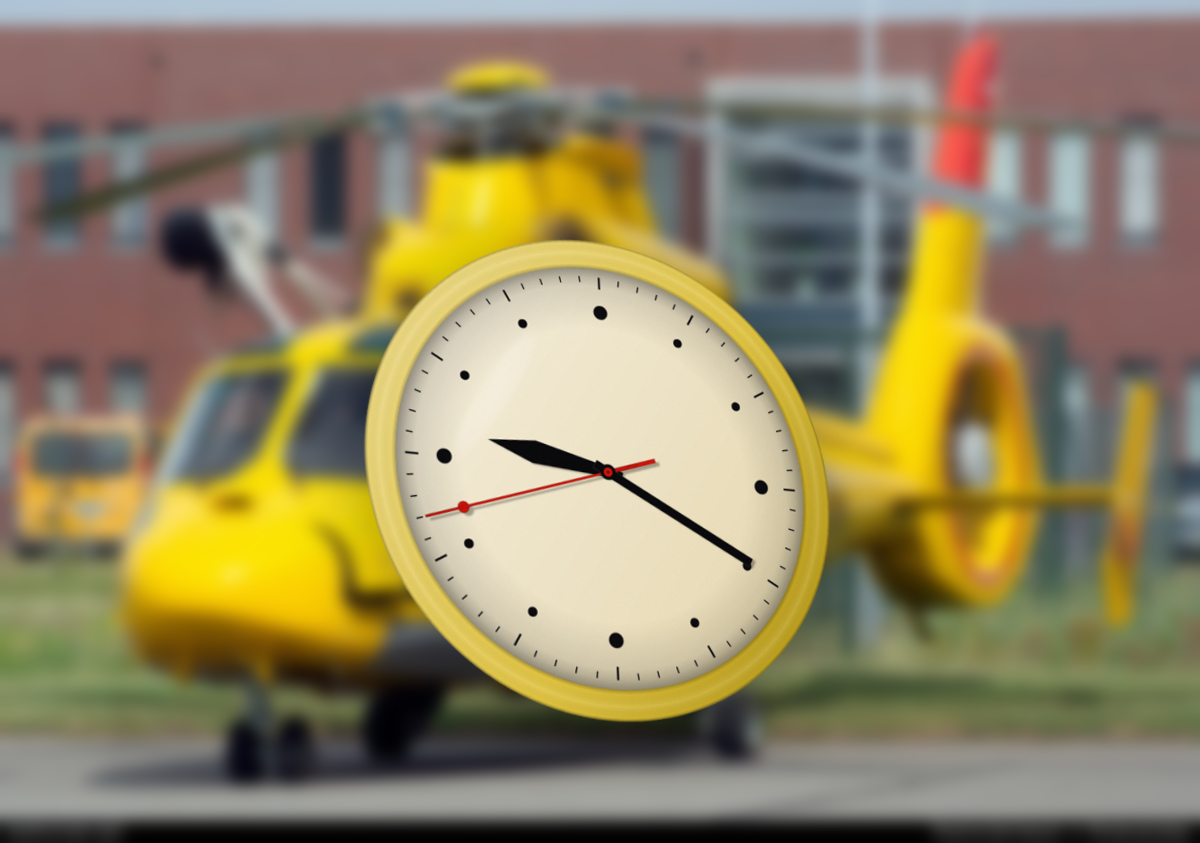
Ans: 9:19:42
